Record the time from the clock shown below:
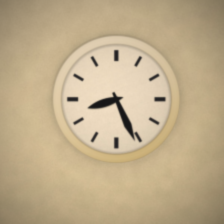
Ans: 8:26
